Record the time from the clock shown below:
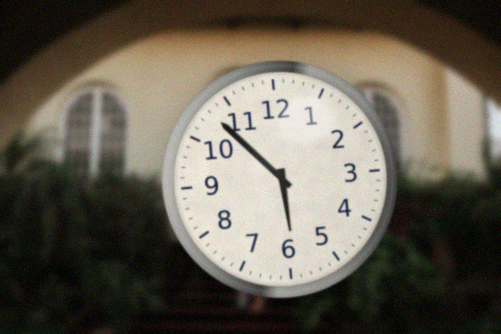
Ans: 5:53
